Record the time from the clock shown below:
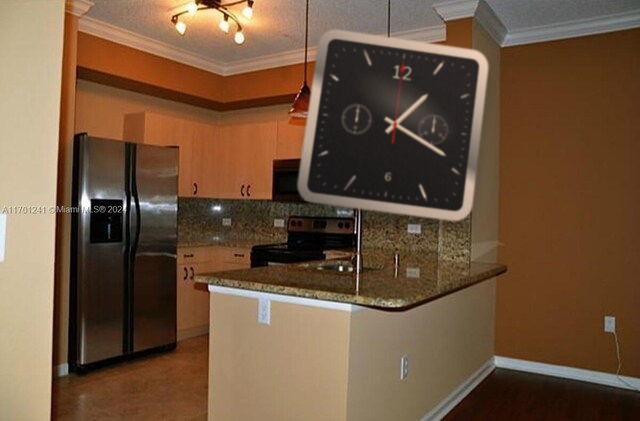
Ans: 1:19
